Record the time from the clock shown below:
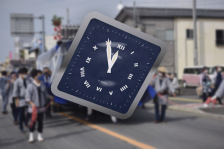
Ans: 11:55
